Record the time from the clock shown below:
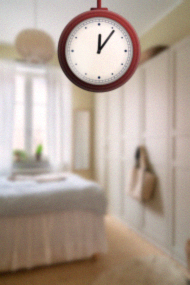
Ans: 12:06
